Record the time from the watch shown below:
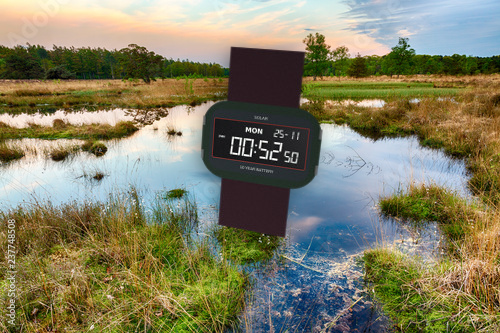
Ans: 0:52:50
